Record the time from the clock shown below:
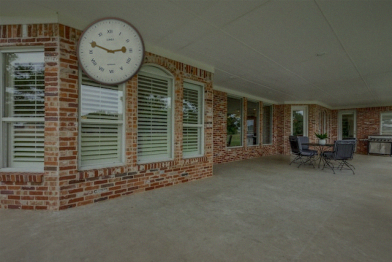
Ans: 2:49
